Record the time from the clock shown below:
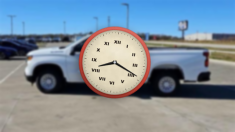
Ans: 8:19
